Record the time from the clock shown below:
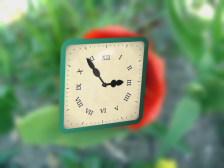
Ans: 2:54
